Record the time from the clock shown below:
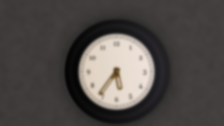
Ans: 5:36
